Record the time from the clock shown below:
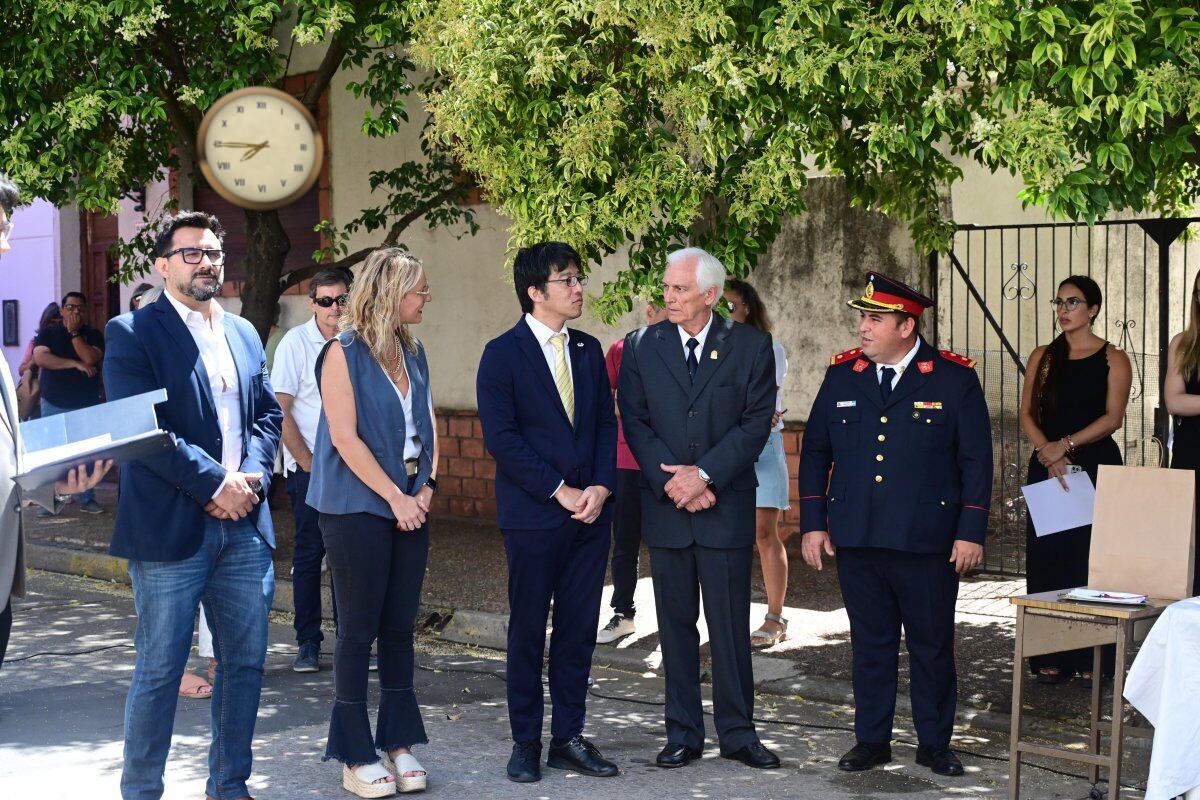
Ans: 7:45
